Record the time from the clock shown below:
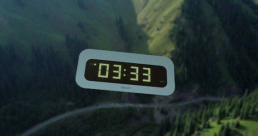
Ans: 3:33
